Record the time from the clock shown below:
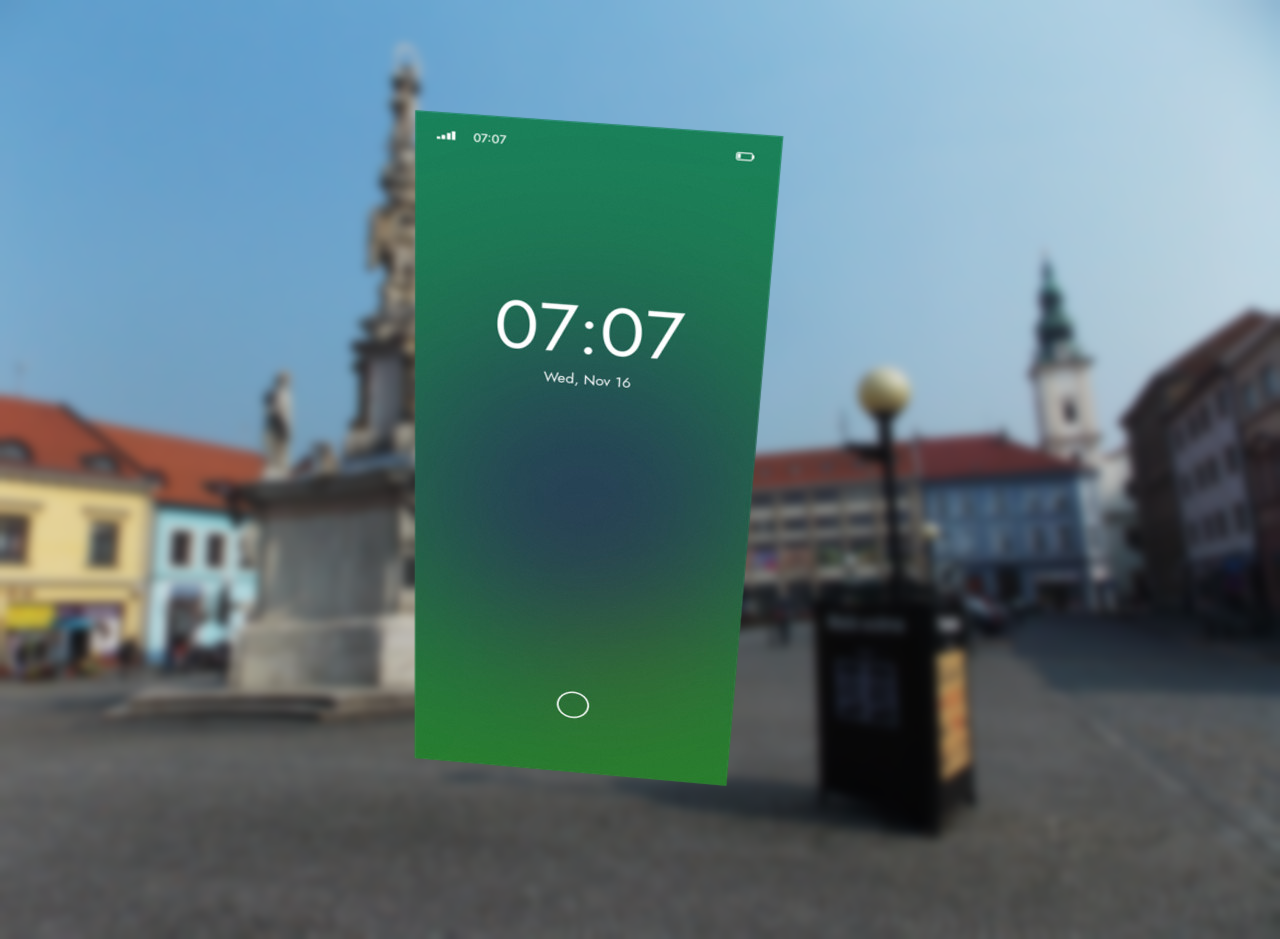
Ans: 7:07
